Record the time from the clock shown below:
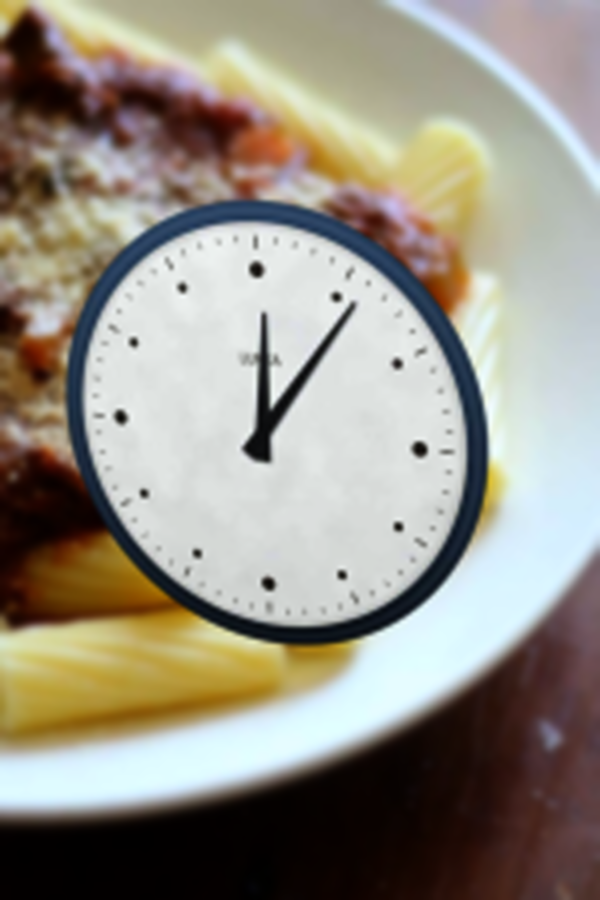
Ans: 12:06
